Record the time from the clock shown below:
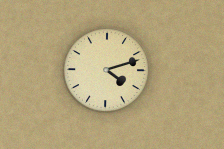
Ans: 4:12
